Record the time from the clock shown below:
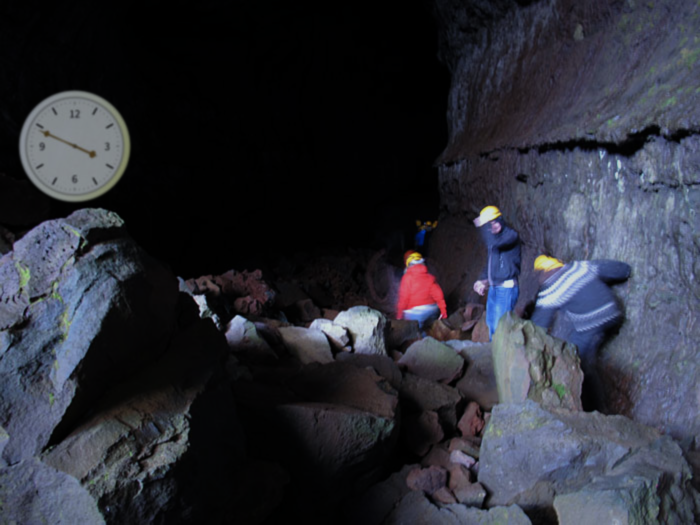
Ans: 3:49
